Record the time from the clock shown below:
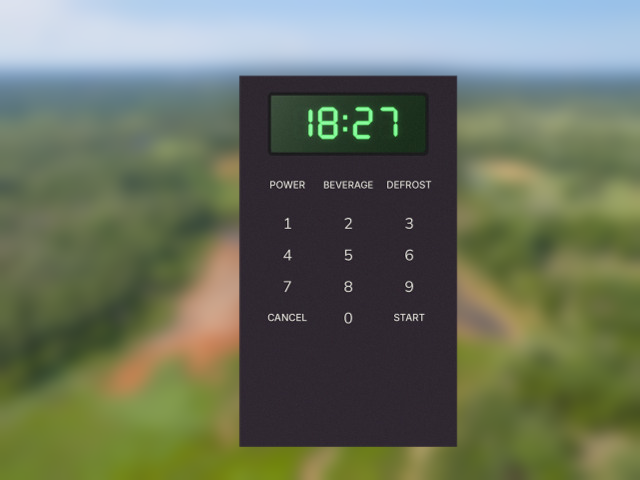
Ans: 18:27
